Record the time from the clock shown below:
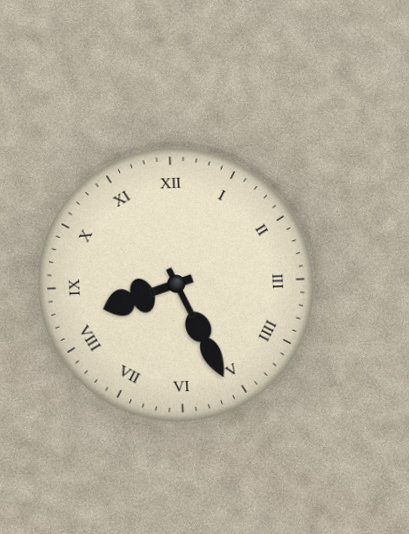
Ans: 8:26
